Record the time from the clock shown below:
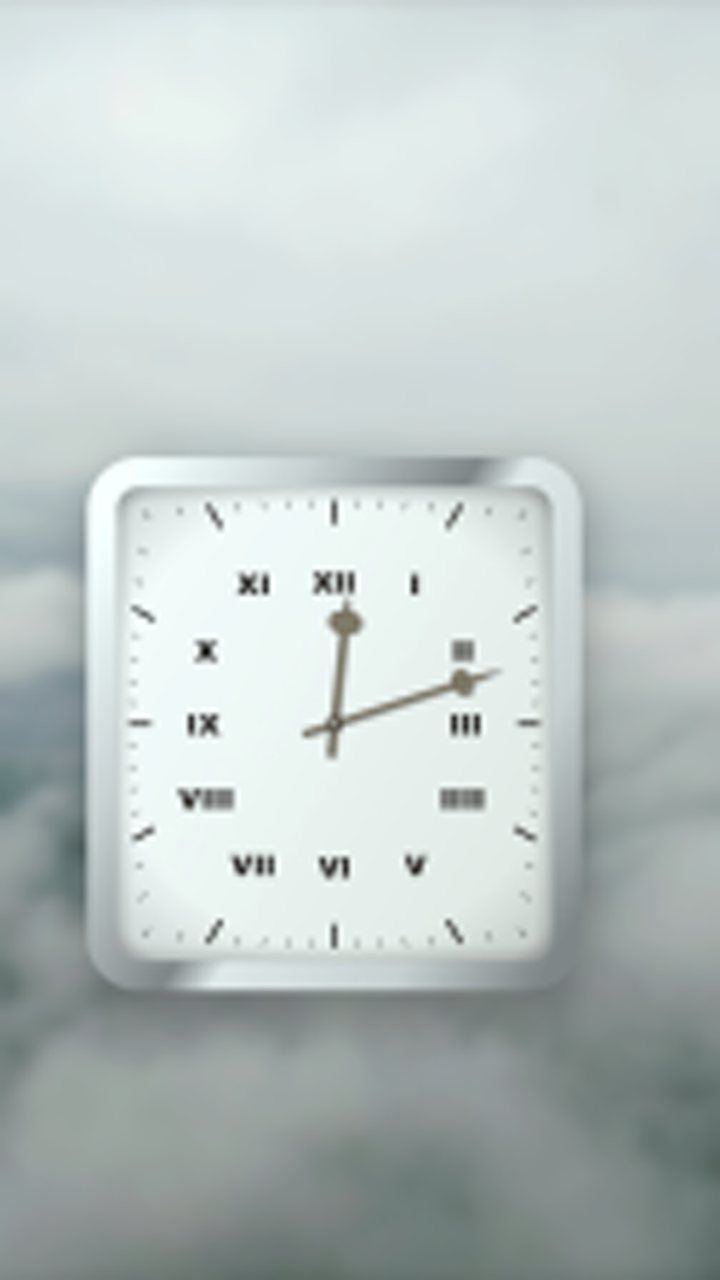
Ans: 12:12
